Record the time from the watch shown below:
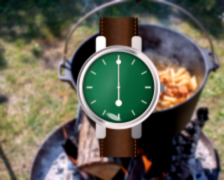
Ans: 6:00
